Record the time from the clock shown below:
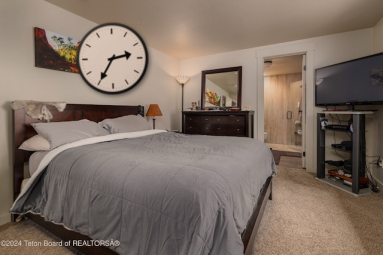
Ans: 2:35
